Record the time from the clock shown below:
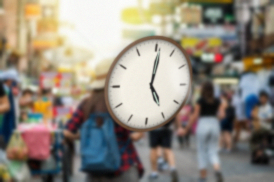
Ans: 5:01
